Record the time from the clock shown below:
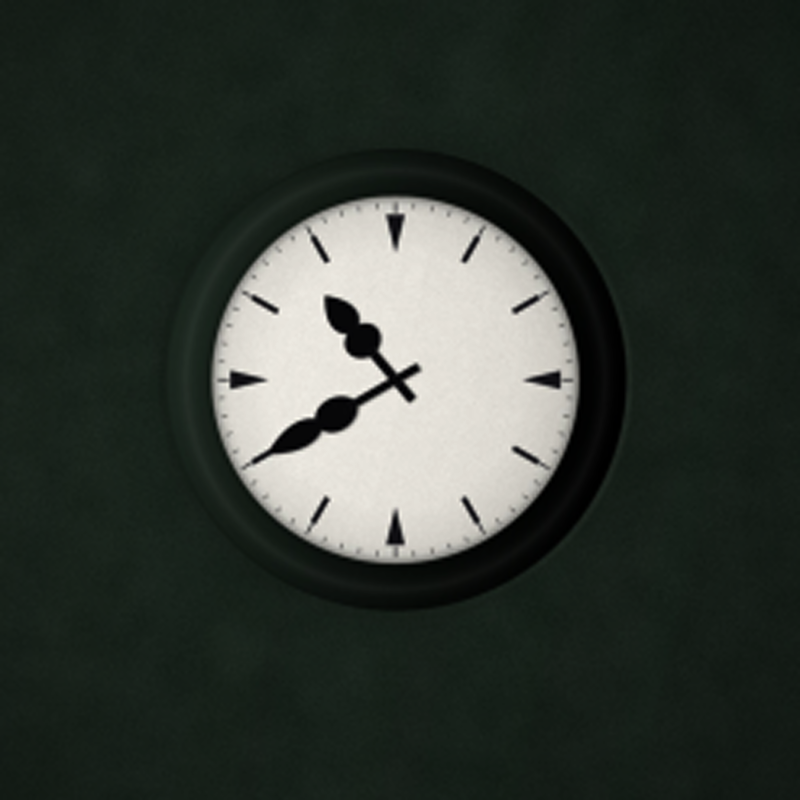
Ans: 10:40
